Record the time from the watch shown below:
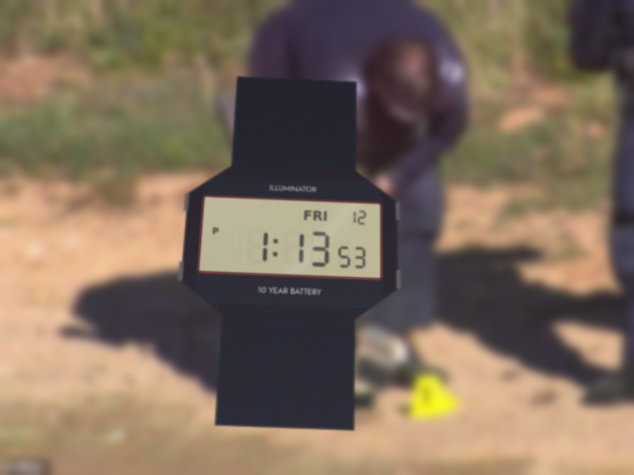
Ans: 1:13:53
